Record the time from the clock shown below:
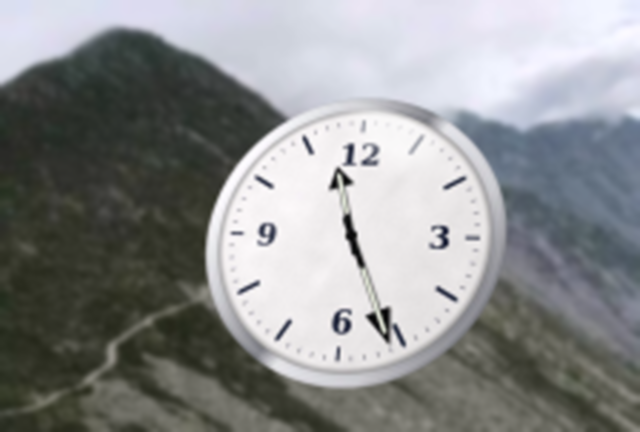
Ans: 11:26
